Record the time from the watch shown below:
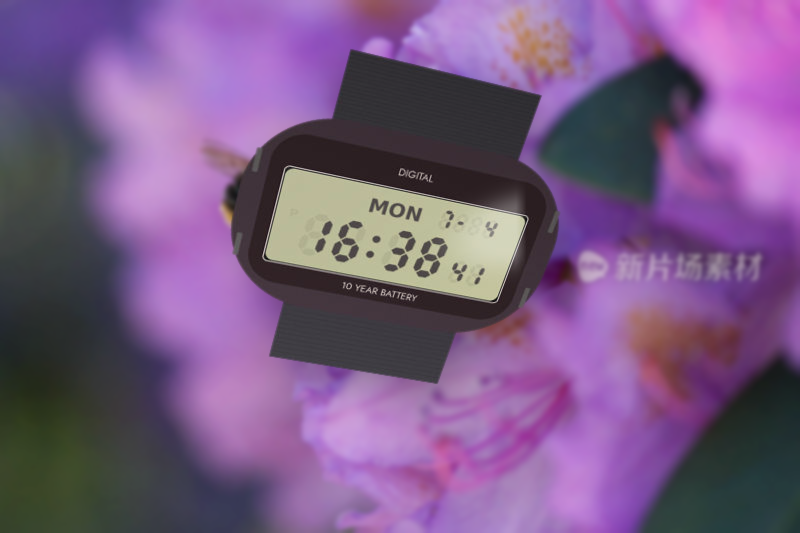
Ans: 16:38:41
